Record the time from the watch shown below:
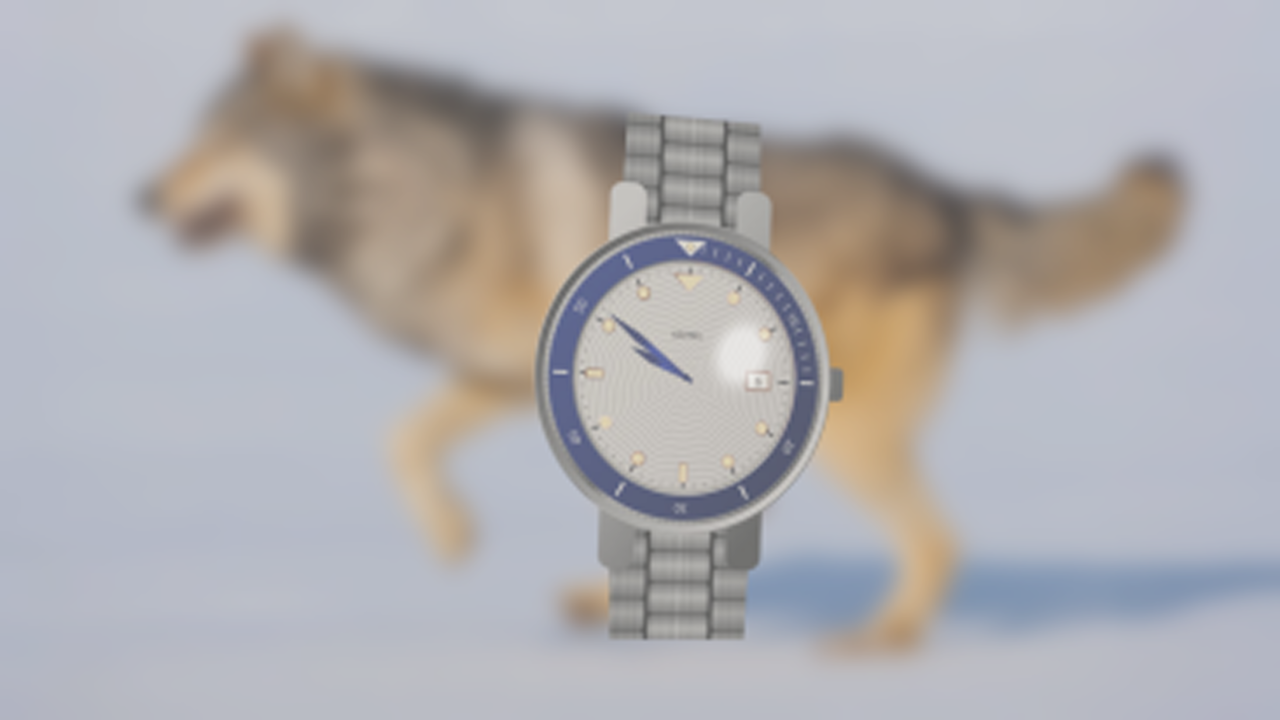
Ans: 9:51
